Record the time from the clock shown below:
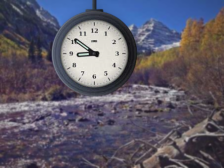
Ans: 8:51
